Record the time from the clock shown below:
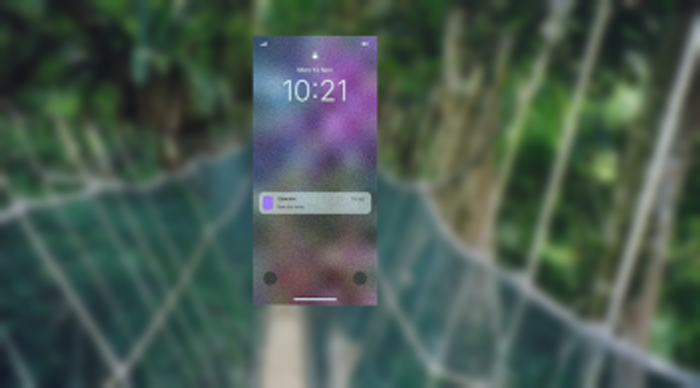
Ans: 10:21
